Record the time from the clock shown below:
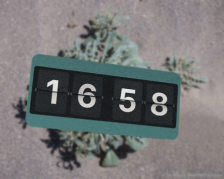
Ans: 16:58
